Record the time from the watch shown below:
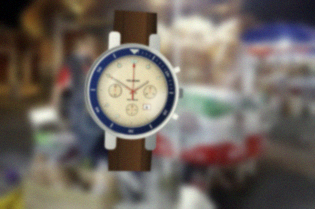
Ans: 1:50
